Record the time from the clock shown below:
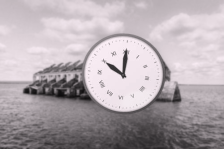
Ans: 10:00
